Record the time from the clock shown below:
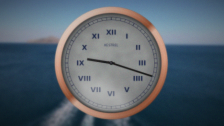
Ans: 9:18
